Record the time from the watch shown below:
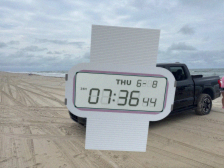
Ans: 7:36:44
